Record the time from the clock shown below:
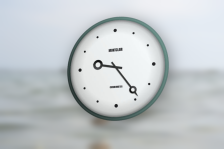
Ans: 9:24
